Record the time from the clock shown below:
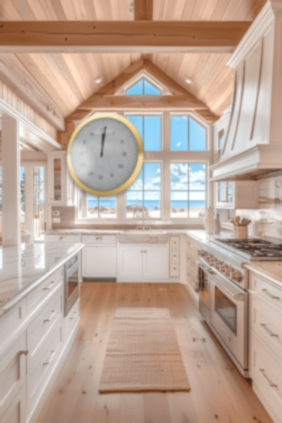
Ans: 12:01
